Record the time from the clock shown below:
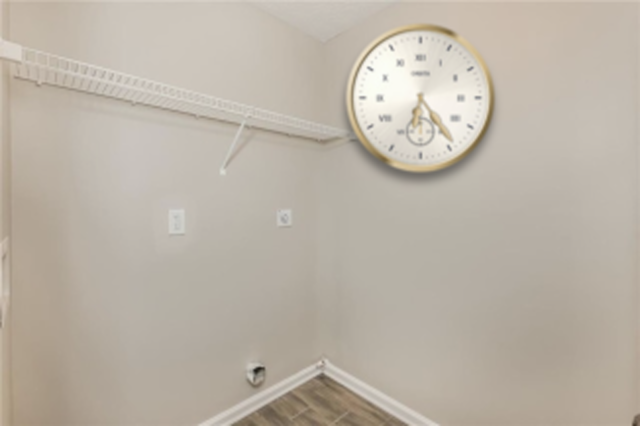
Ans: 6:24
